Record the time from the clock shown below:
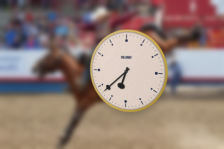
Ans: 6:38
